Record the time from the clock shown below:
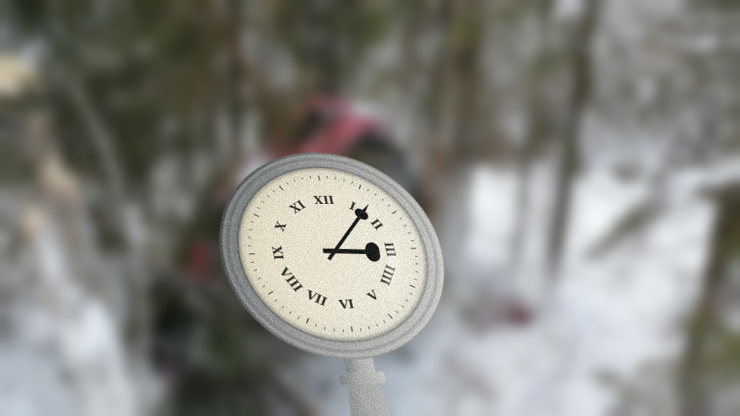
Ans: 3:07
